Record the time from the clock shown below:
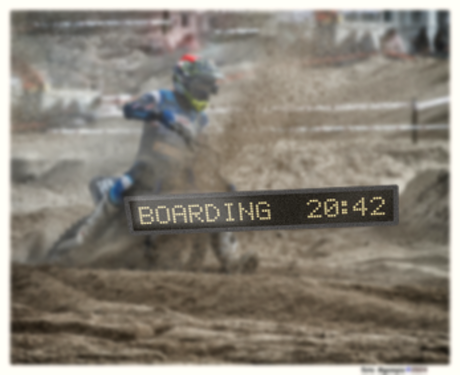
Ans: 20:42
